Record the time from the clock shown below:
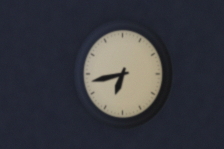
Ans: 6:43
